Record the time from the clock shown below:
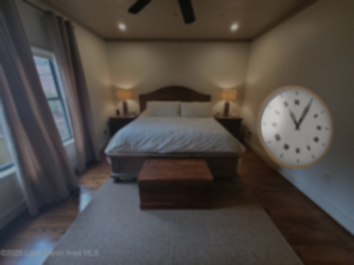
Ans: 11:05
